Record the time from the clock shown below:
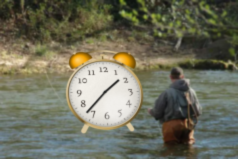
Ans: 1:37
